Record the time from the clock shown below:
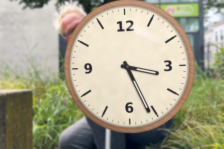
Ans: 3:26
